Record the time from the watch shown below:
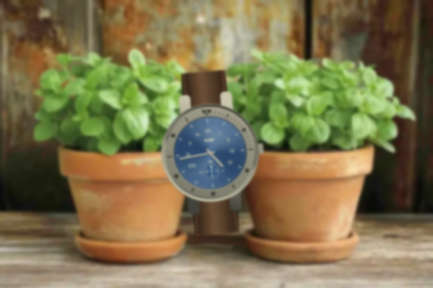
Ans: 4:44
